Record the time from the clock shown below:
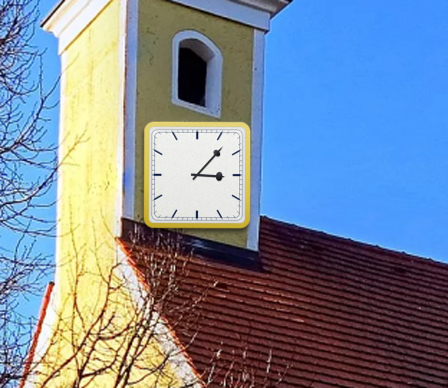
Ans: 3:07
